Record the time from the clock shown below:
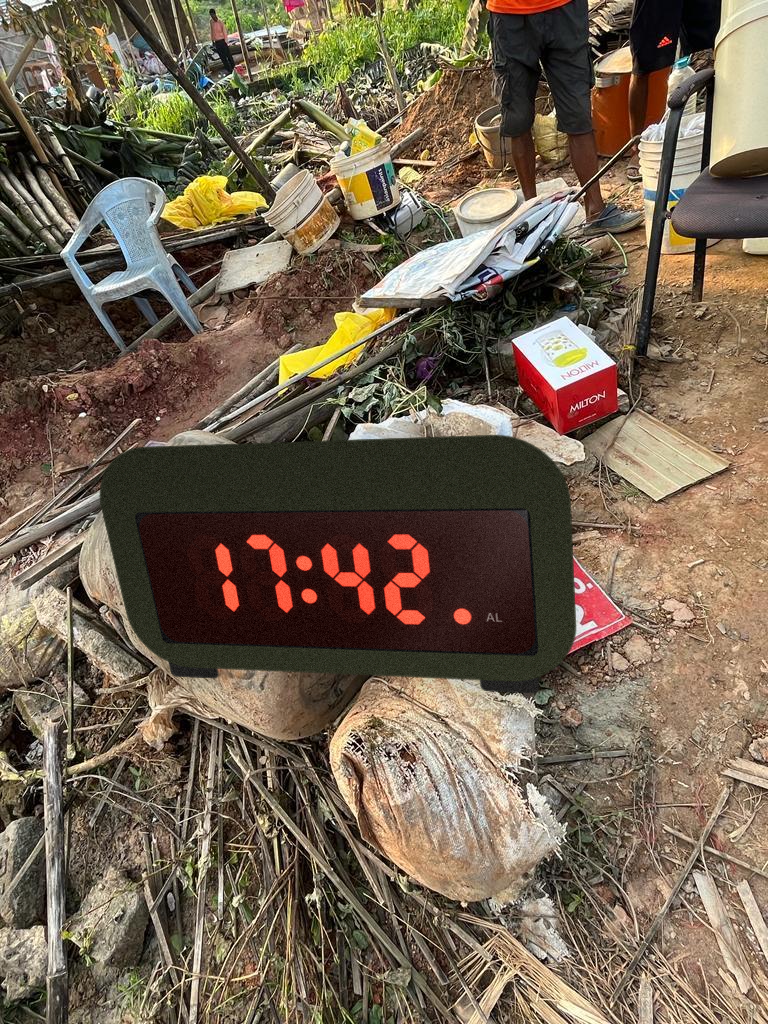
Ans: 17:42
